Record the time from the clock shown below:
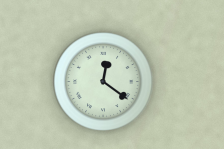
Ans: 12:21
